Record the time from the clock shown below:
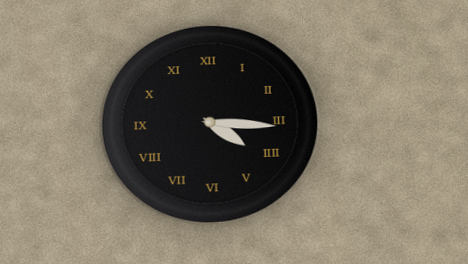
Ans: 4:16
